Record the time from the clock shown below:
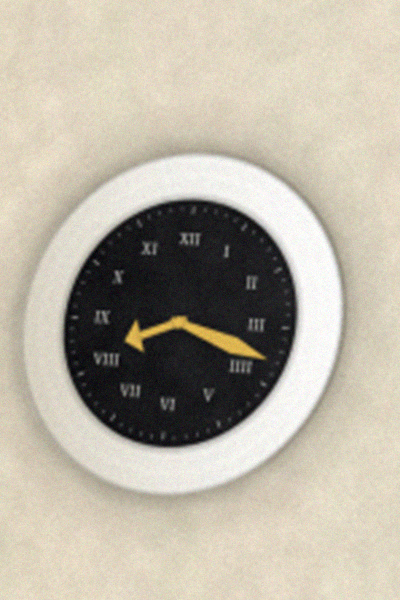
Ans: 8:18
